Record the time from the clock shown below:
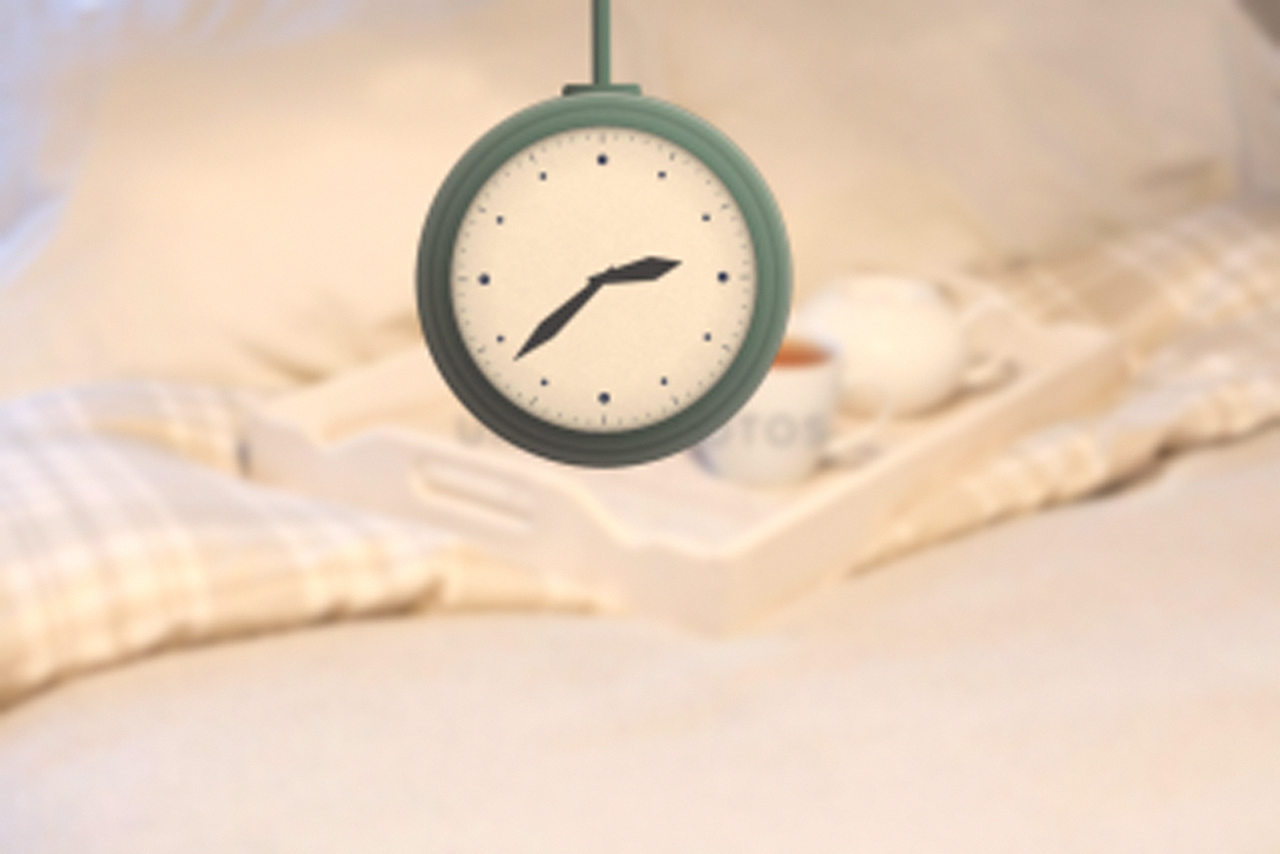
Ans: 2:38
